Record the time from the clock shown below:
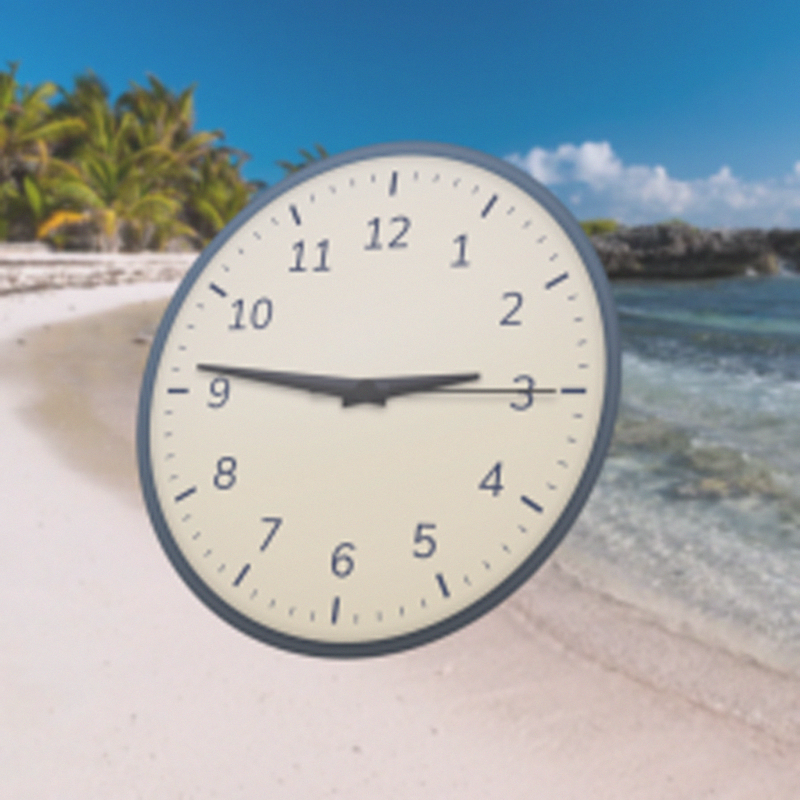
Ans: 2:46:15
